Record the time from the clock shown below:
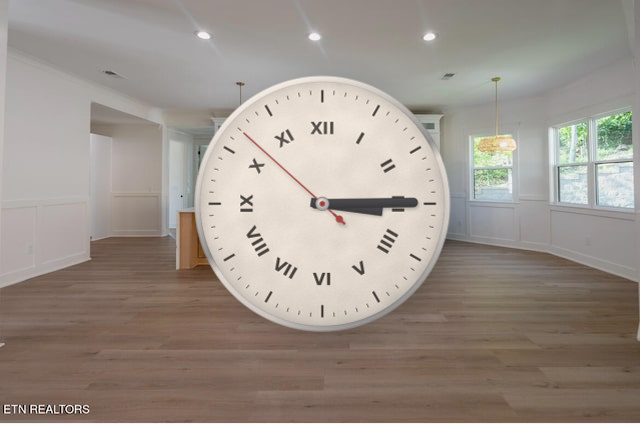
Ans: 3:14:52
